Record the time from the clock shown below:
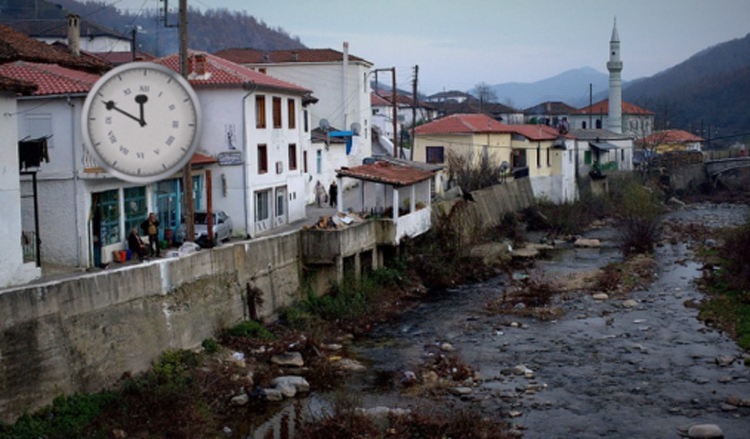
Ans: 11:49
